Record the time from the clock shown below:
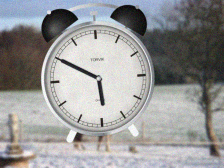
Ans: 5:50
